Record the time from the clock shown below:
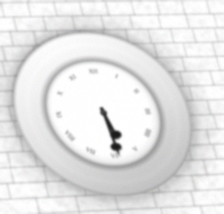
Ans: 5:29
